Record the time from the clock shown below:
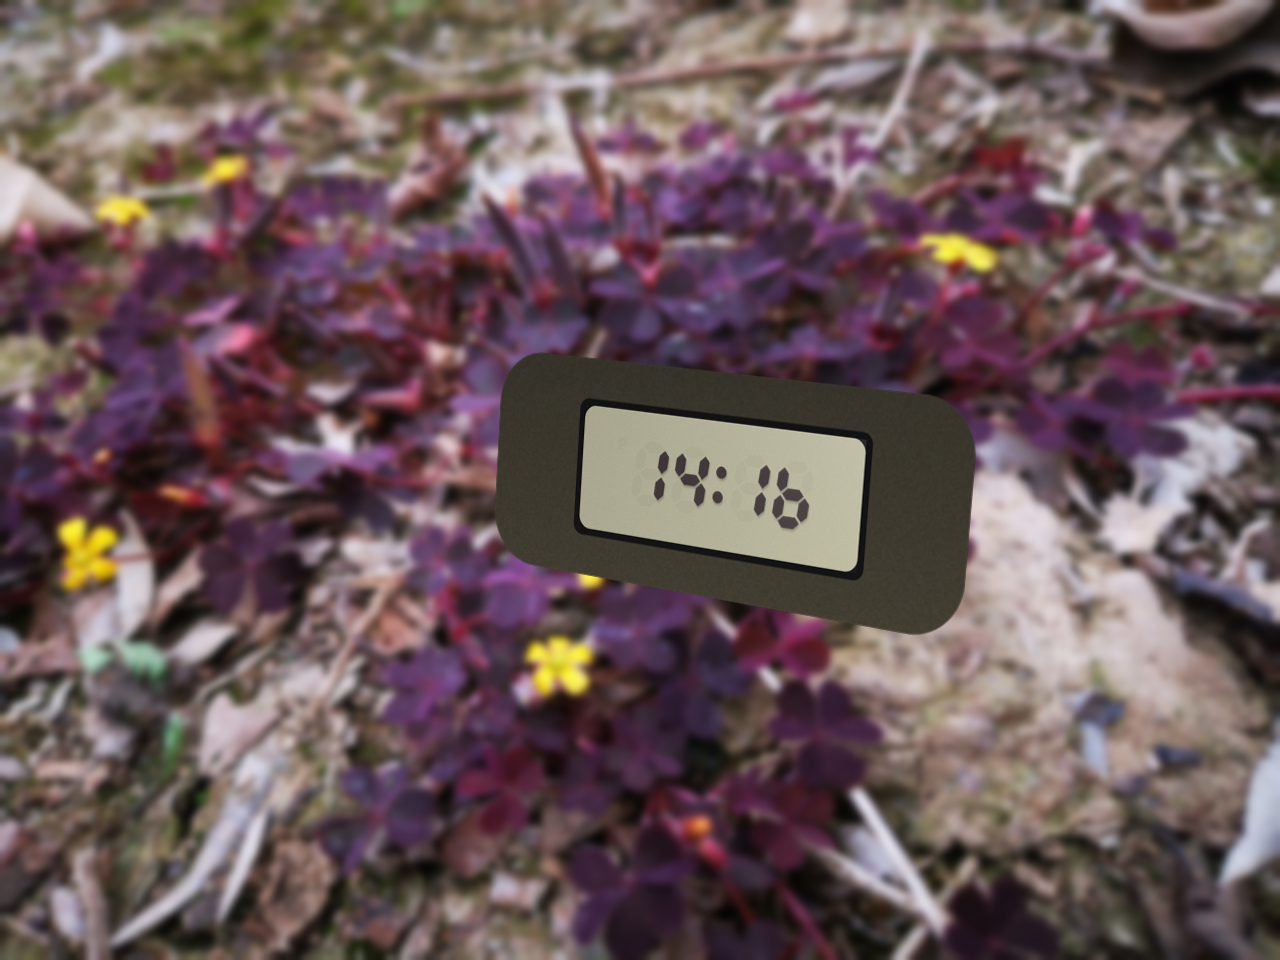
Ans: 14:16
